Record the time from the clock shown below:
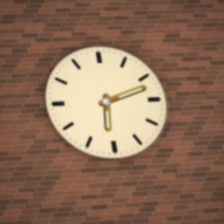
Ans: 6:12
